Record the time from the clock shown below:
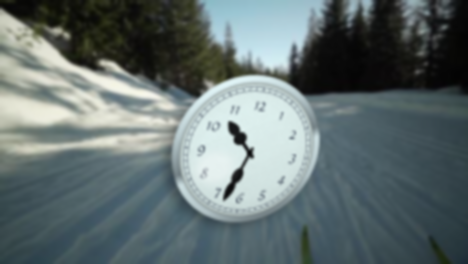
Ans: 10:33
